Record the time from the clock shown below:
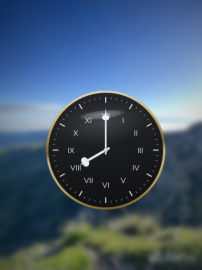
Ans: 8:00
